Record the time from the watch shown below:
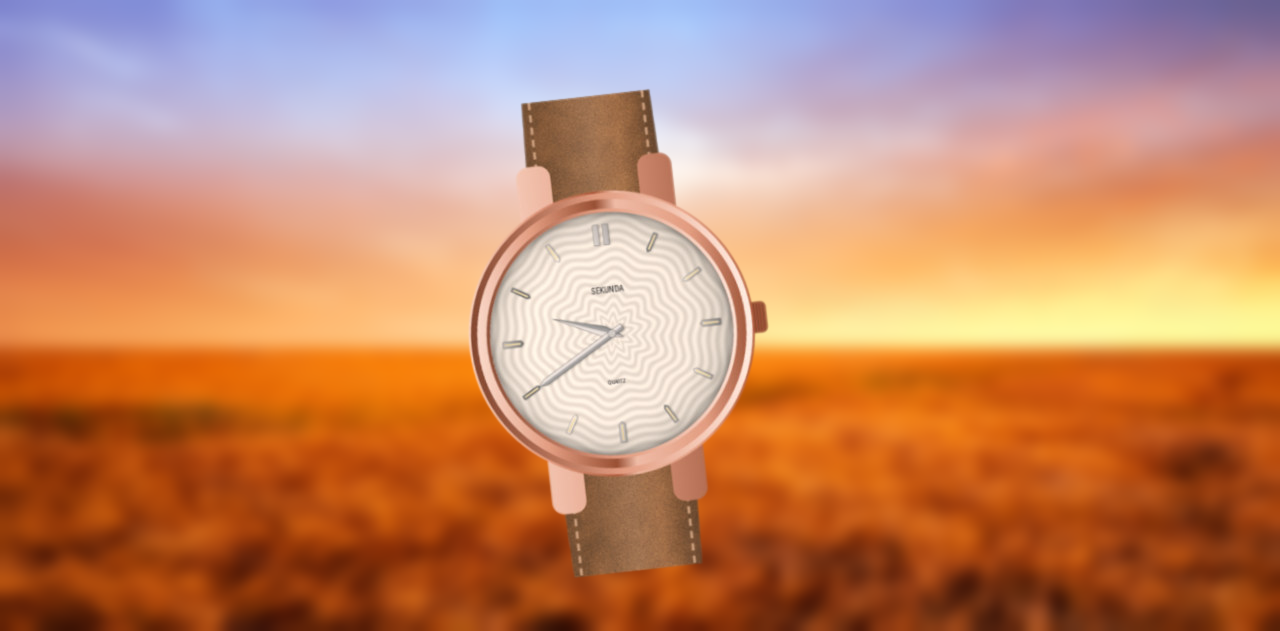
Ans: 9:40
